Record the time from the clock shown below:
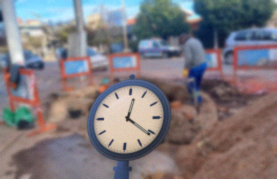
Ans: 12:21
